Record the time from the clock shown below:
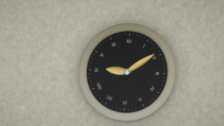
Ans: 9:09
